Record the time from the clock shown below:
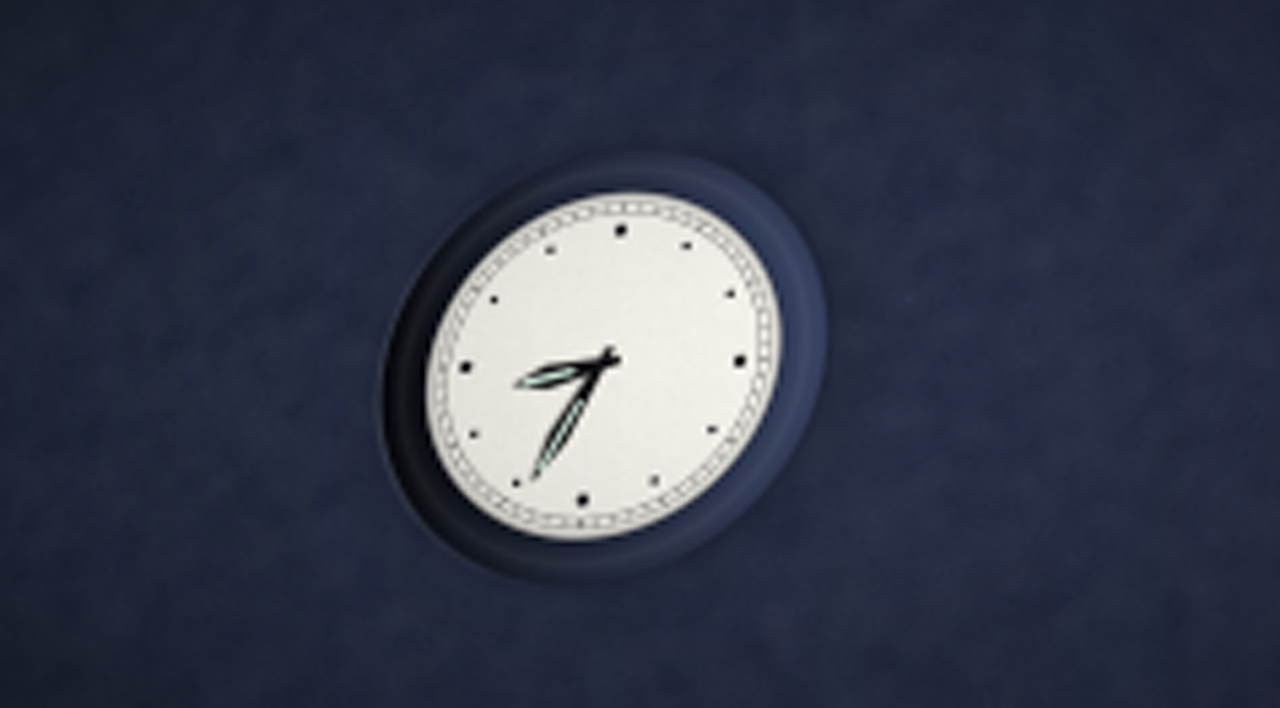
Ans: 8:34
